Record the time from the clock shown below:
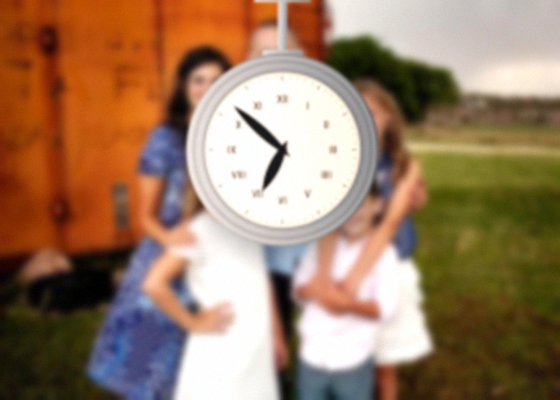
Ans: 6:52
